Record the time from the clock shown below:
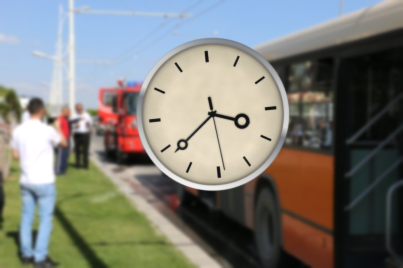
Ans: 3:38:29
